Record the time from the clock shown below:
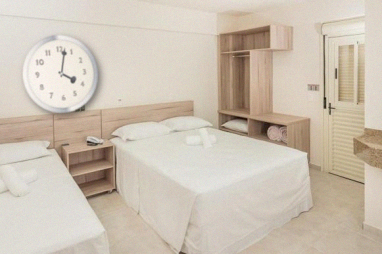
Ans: 4:02
